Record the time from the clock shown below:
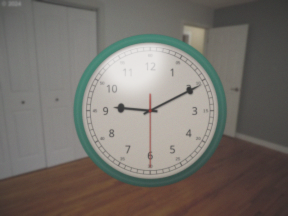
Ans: 9:10:30
